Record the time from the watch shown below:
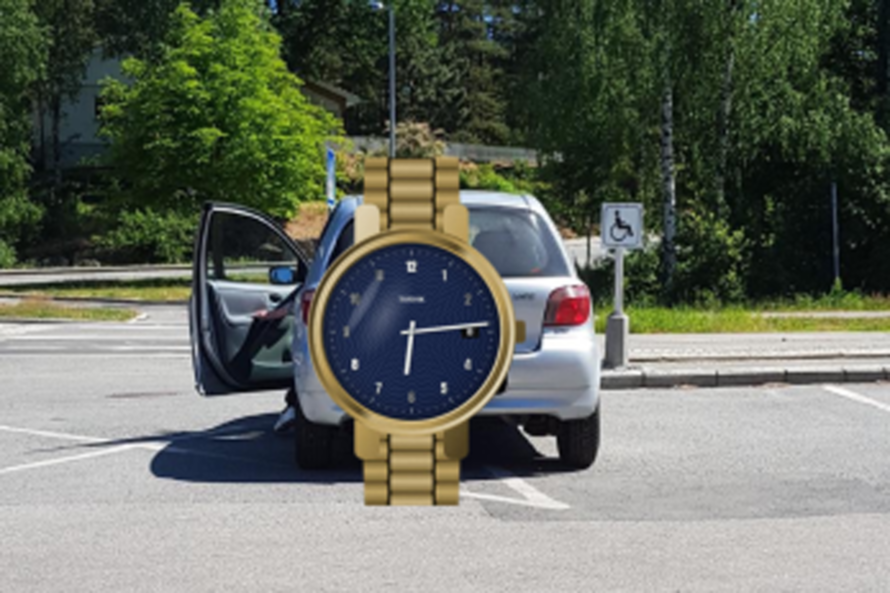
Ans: 6:14
